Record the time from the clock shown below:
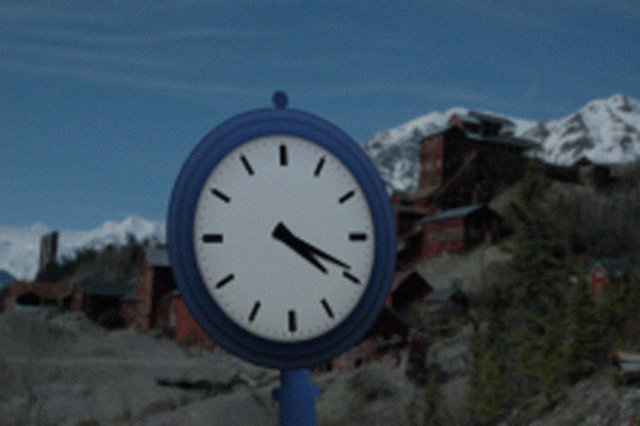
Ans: 4:19
